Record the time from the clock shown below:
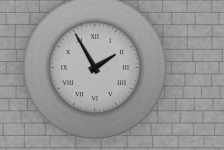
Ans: 1:55
